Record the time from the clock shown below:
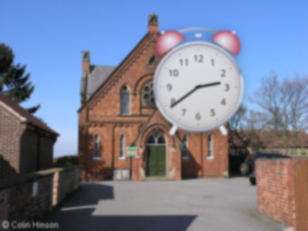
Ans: 2:39
